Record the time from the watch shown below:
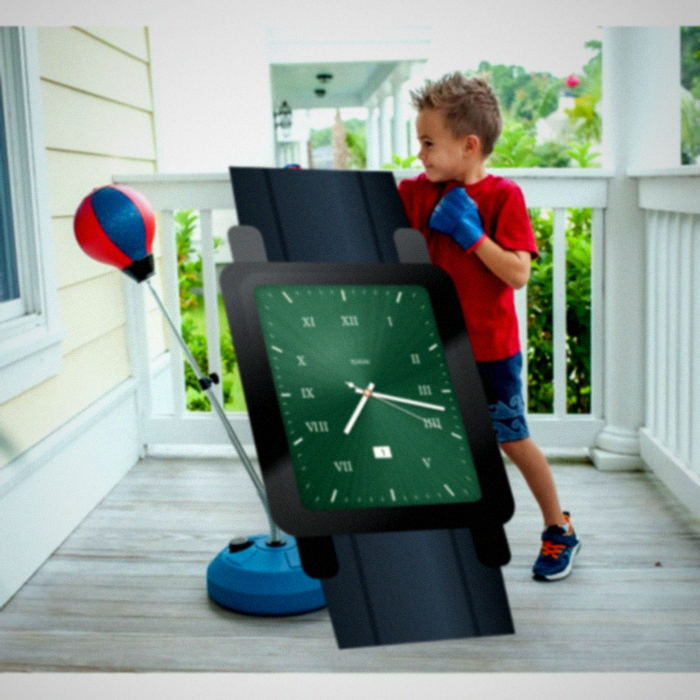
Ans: 7:17:20
